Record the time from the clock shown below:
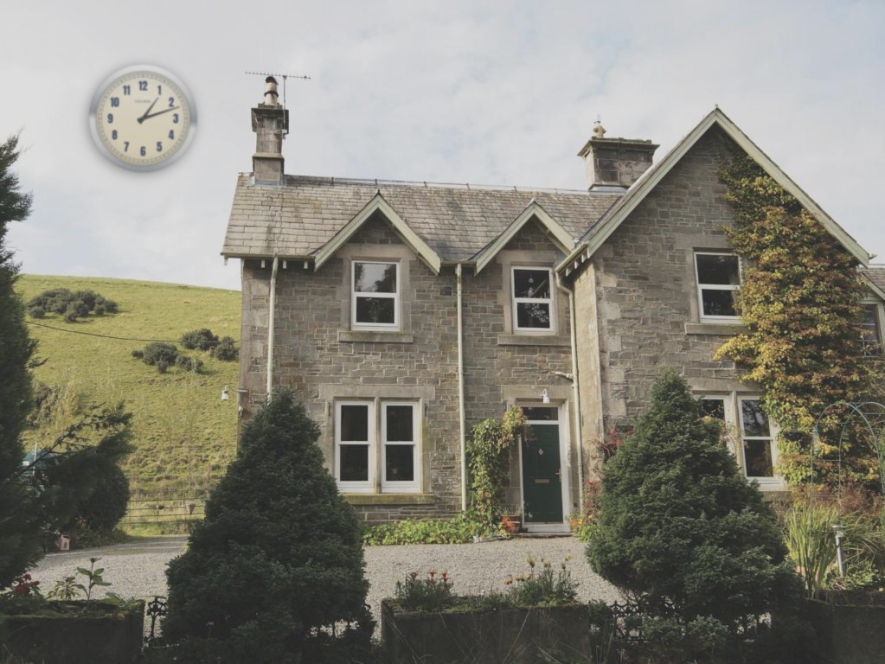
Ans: 1:12
